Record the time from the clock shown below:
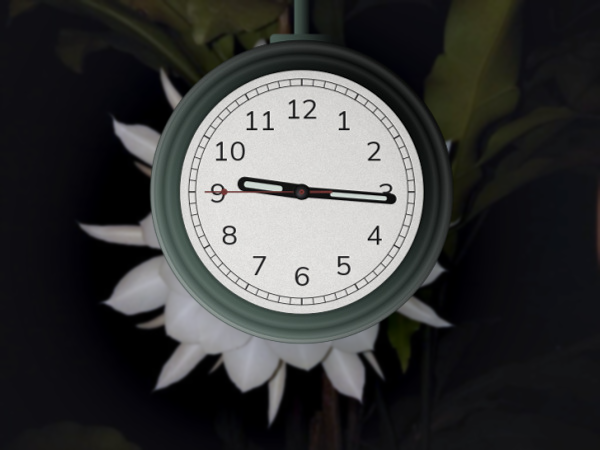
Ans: 9:15:45
